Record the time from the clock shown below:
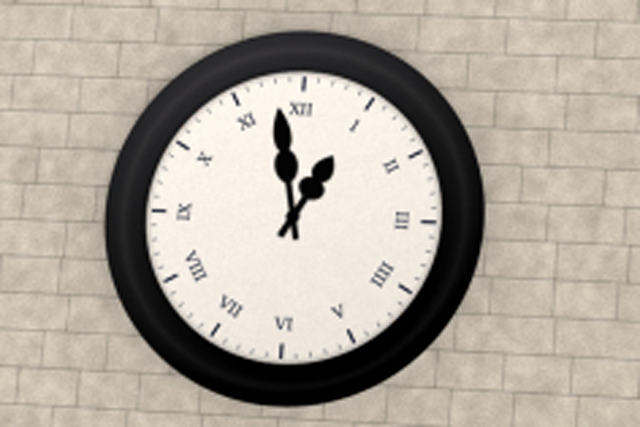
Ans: 12:58
